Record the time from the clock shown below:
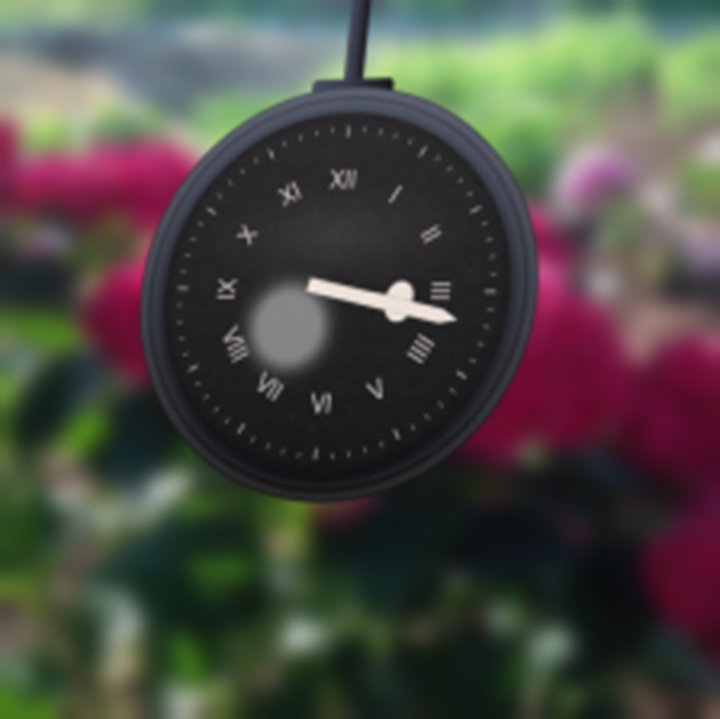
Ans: 3:17
